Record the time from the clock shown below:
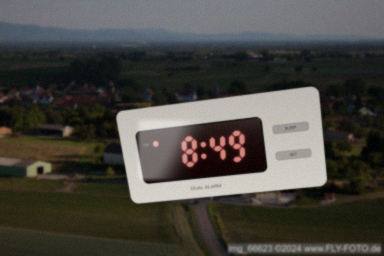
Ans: 8:49
